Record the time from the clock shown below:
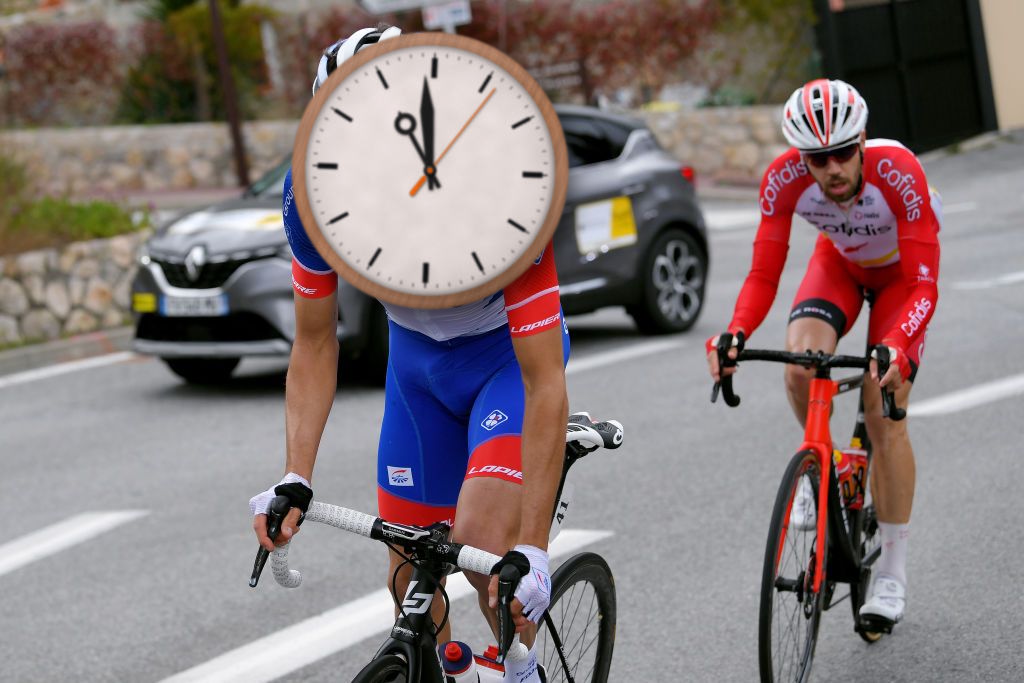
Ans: 10:59:06
